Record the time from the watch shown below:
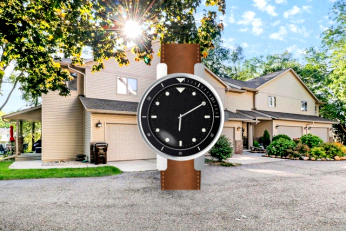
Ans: 6:10
